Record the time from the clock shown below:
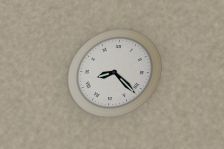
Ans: 8:22
